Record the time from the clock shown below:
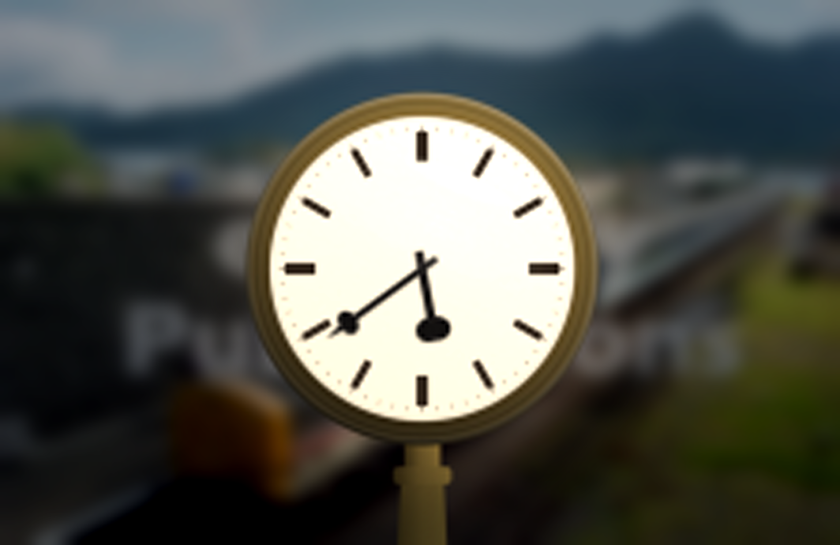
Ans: 5:39
